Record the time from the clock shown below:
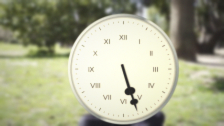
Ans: 5:27
